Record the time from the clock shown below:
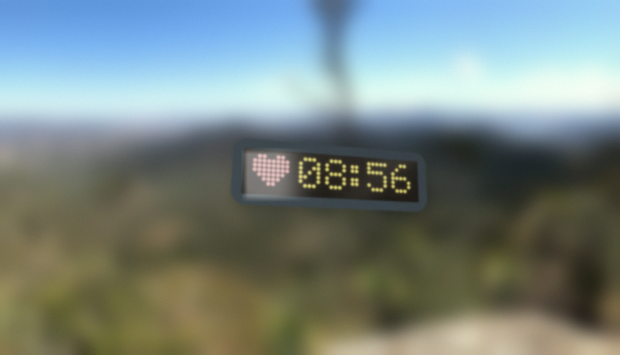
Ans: 8:56
